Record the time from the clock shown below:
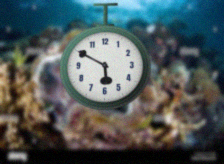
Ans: 5:50
